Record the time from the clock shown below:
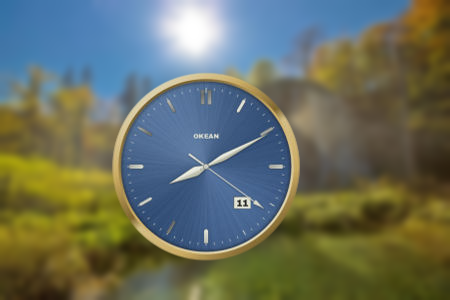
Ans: 8:10:21
